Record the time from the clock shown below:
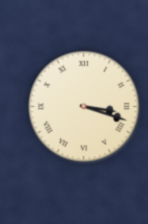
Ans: 3:18
